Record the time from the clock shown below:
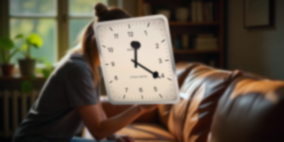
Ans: 12:21
